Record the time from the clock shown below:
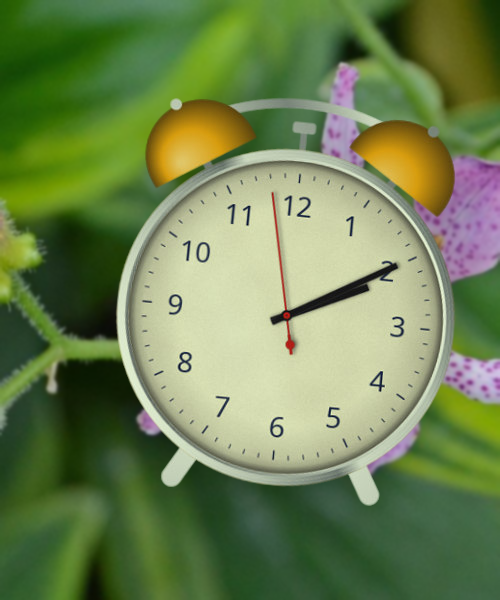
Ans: 2:09:58
